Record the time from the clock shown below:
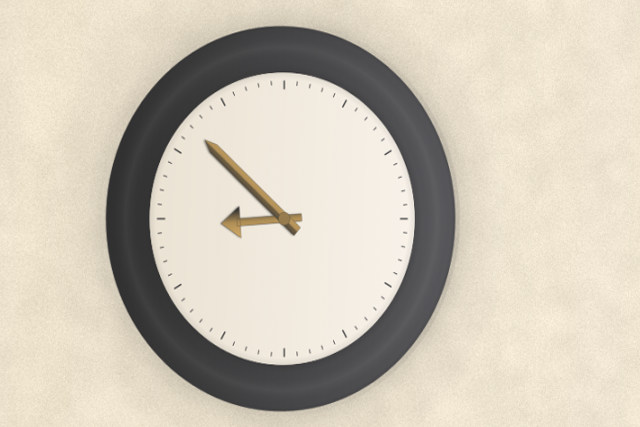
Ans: 8:52
